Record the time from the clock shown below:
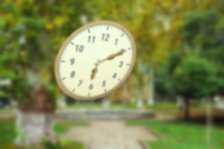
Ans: 6:10
